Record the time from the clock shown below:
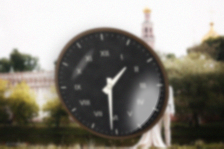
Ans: 1:31
